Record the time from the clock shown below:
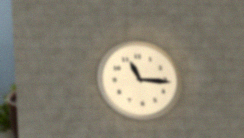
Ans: 11:16
